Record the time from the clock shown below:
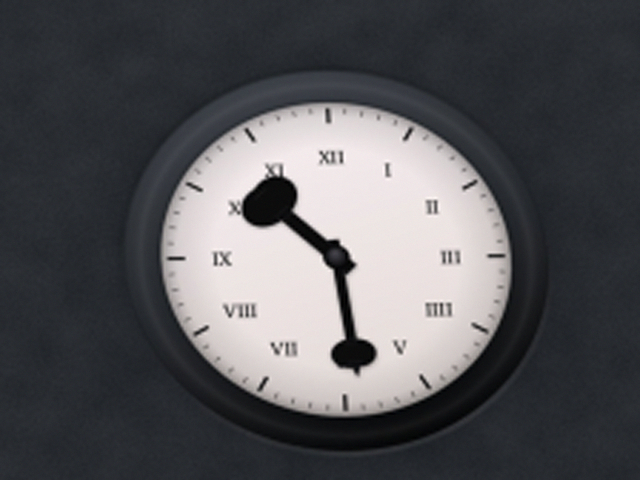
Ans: 10:29
